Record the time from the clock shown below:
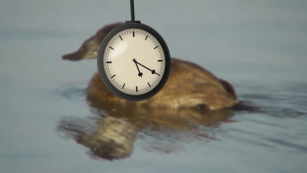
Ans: 5:20
